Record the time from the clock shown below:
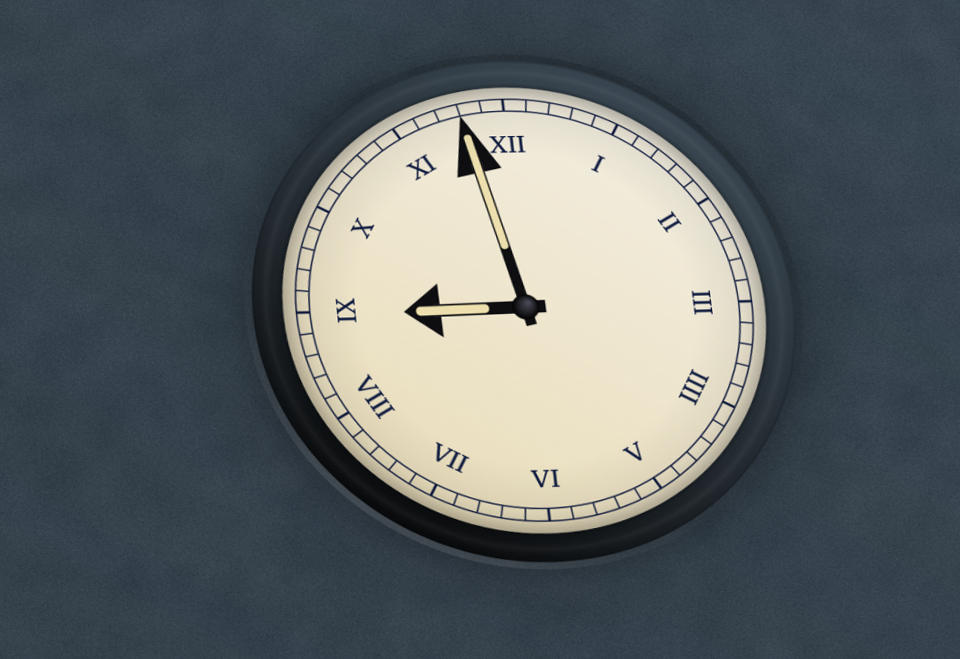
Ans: 8:58
